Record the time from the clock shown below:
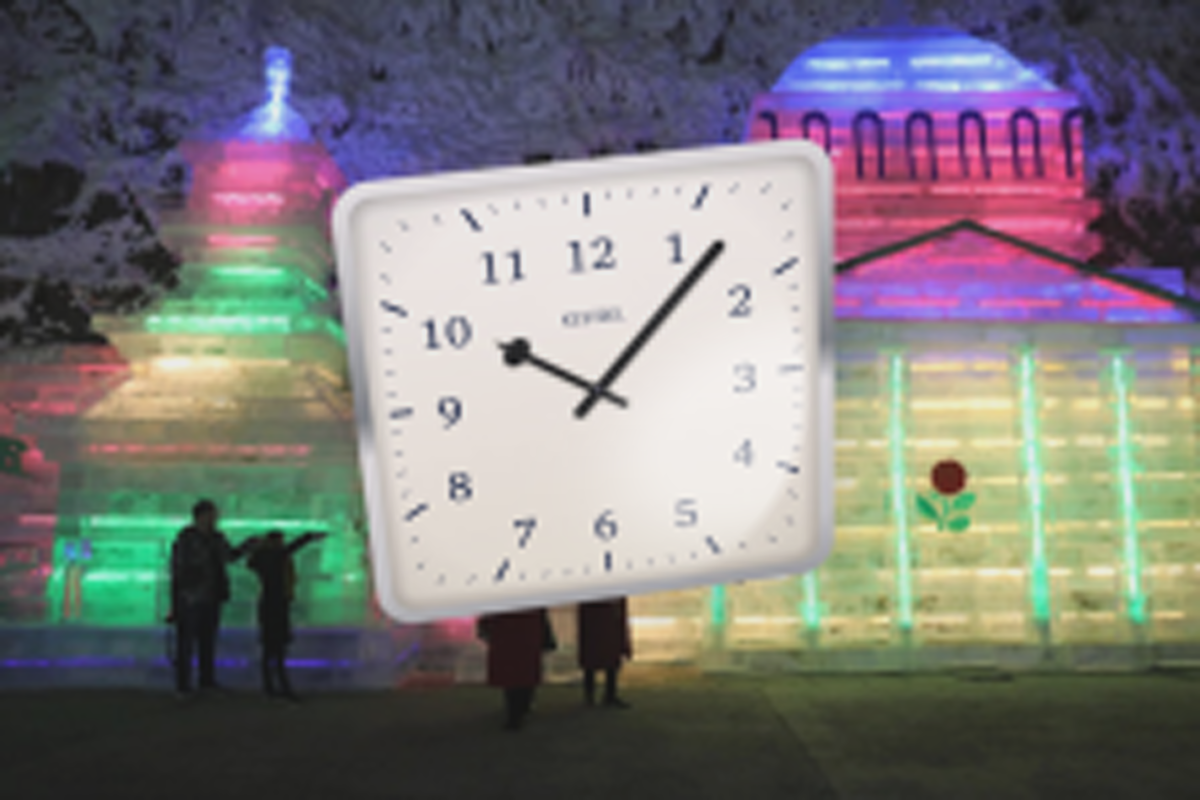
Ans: 10:07
